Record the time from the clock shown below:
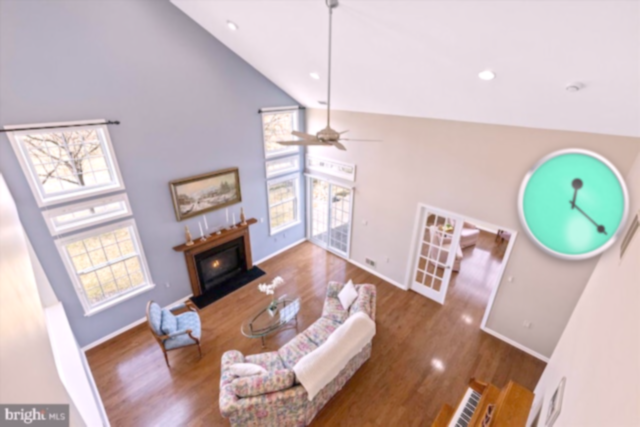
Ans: 12:22
